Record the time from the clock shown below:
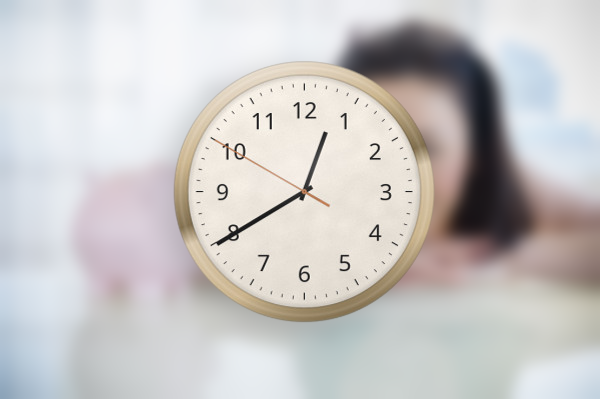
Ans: 12:39:50
